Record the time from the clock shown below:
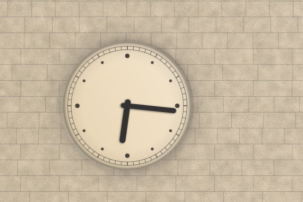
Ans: 6:16
